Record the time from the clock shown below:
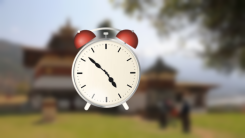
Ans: 4:52
